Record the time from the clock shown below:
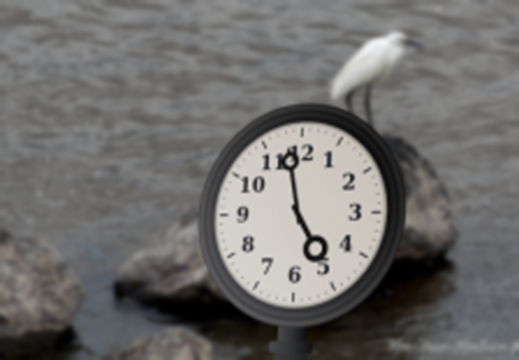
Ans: 4:58
